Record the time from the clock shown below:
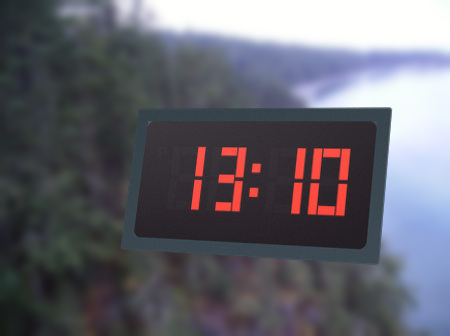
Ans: 13:10
